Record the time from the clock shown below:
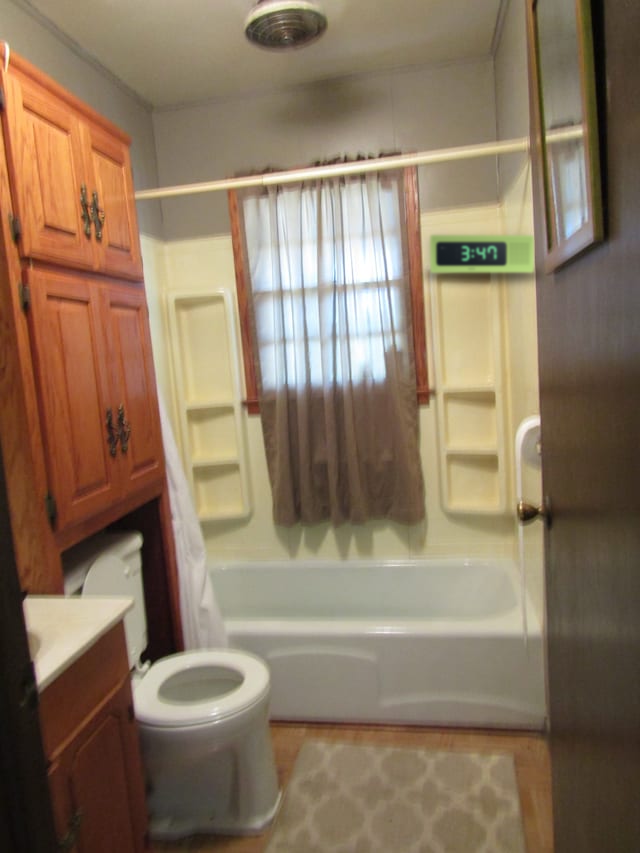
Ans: 3:47
